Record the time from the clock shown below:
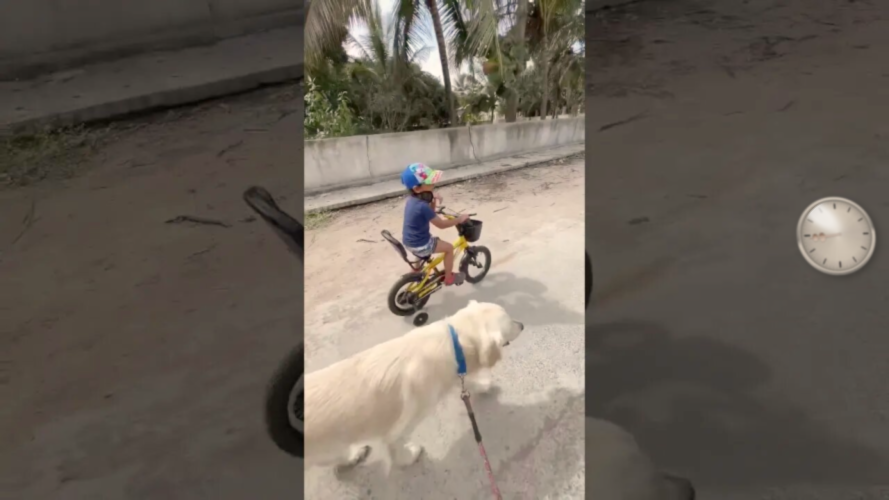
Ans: 8:44
